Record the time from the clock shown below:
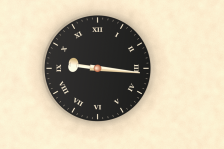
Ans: 9:16
